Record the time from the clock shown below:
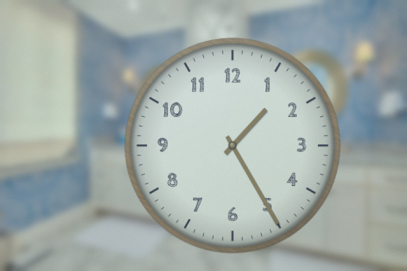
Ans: 1:25
